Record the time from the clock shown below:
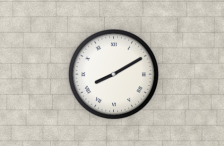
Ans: 8:10
